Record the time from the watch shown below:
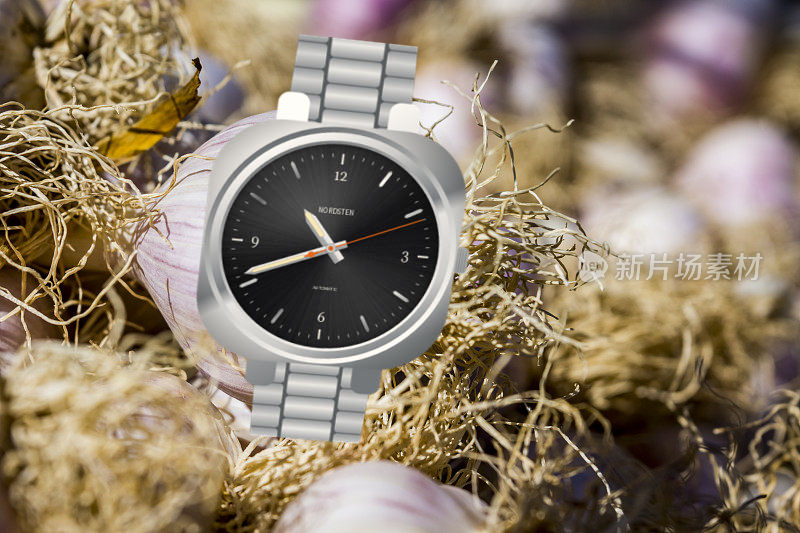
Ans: 10:41:11
